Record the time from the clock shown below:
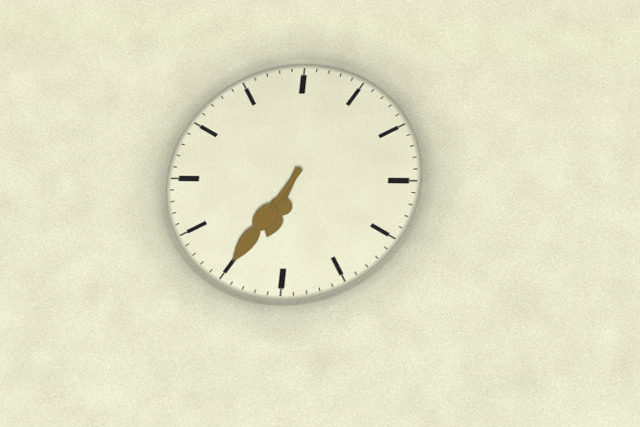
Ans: 6:35
